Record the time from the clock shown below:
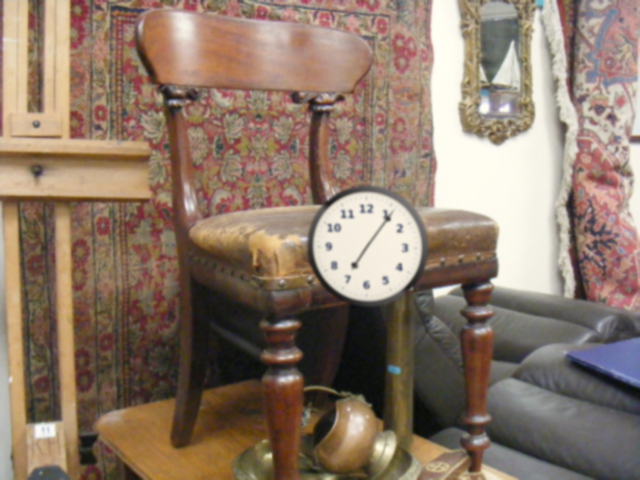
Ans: 7:06
